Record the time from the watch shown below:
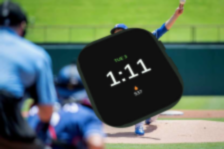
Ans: 1:11
